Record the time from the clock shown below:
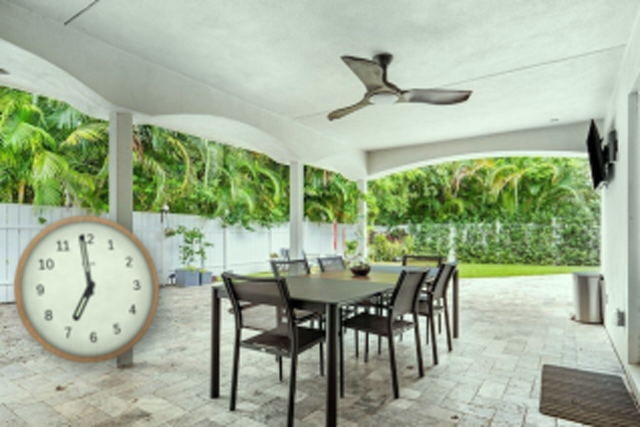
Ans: 6:59
